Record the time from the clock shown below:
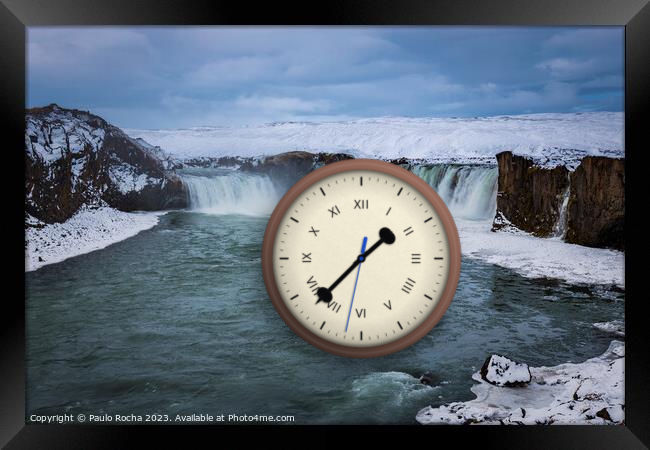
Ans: 1:37:32
